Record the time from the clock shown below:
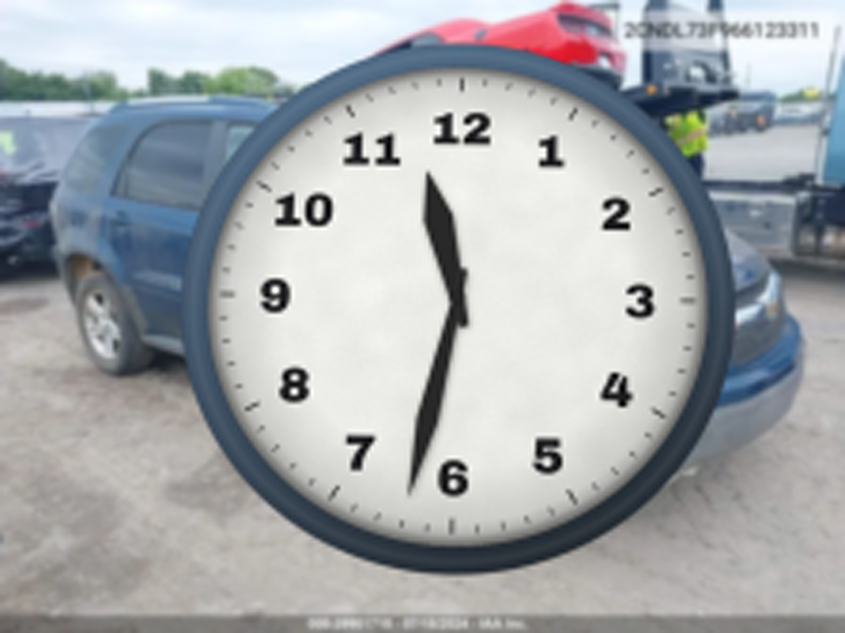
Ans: 11:32
